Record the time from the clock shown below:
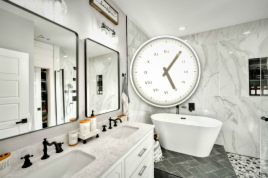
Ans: 5:06
